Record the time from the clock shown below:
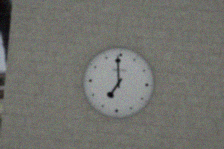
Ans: 6:59
